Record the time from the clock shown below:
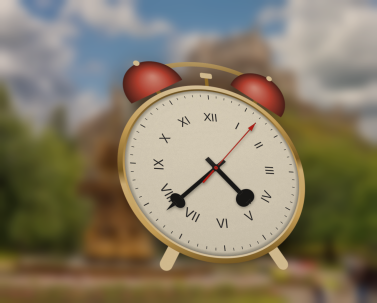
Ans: 4:38:07
